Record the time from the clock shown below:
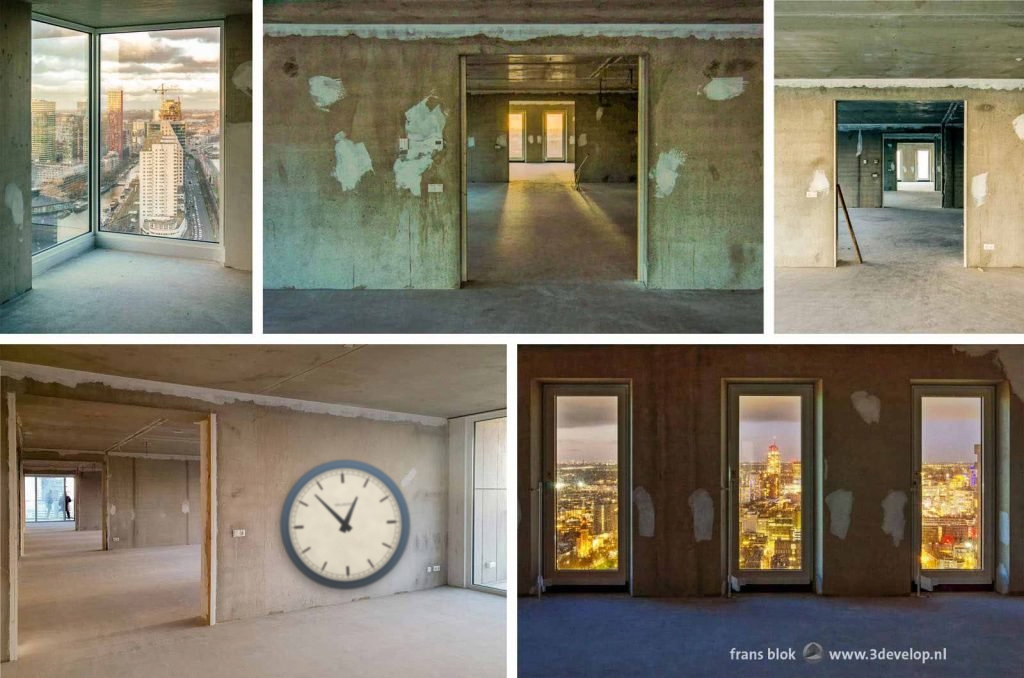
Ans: 12:53
